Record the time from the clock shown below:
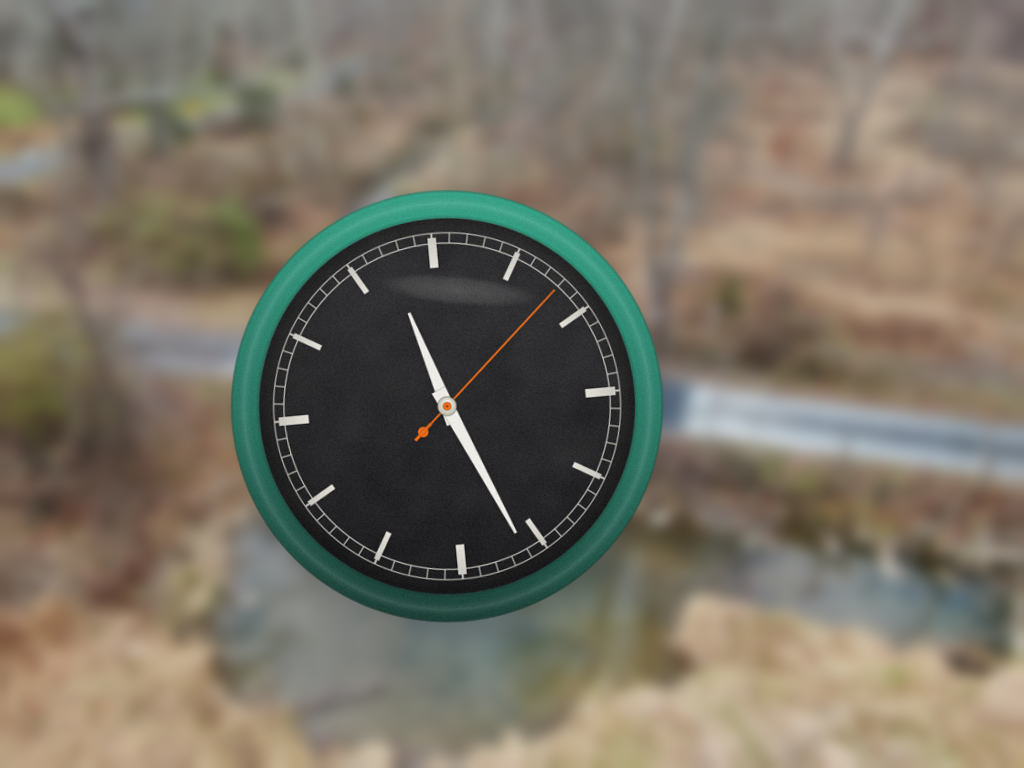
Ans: 11:26:08
